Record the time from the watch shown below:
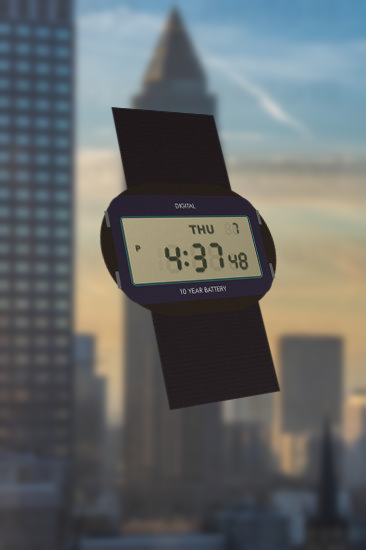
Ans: 4:37:48
